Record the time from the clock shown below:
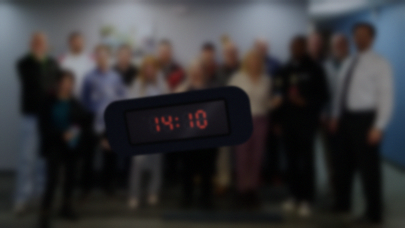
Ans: 14:10
